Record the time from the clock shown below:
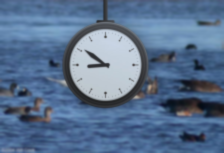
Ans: 8:51
